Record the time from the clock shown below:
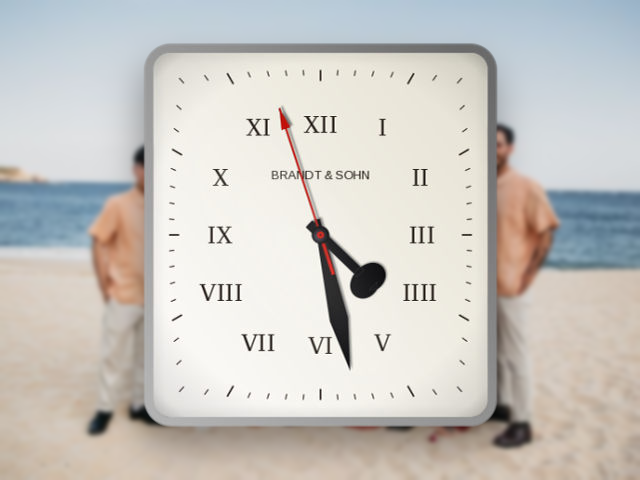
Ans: 4:27:57
